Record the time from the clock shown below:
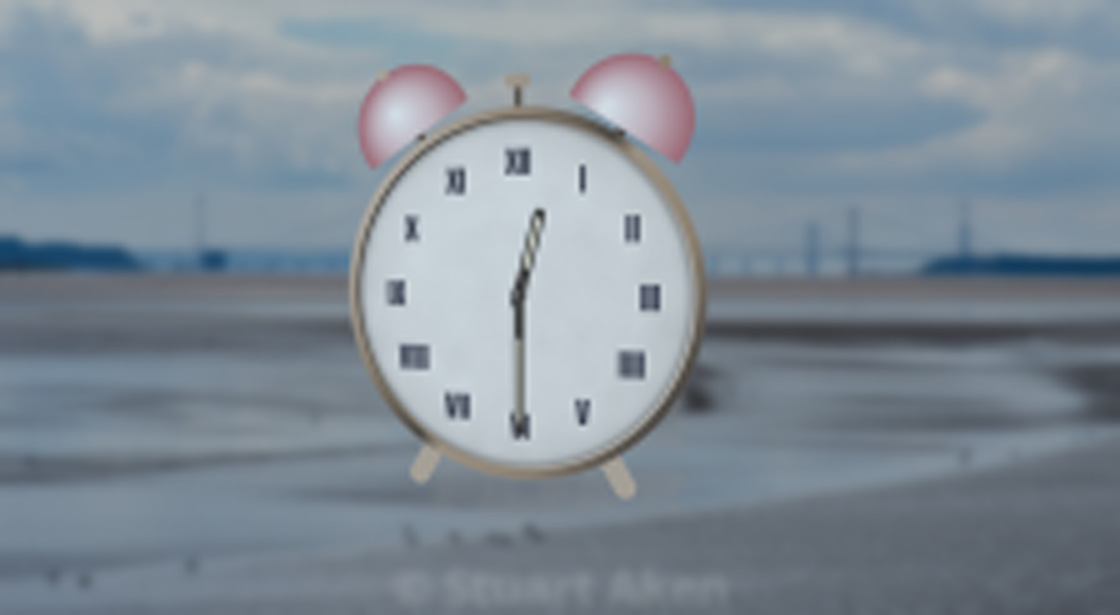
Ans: 12:30
